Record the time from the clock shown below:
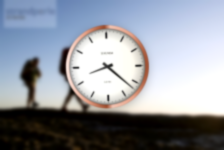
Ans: 8:22
